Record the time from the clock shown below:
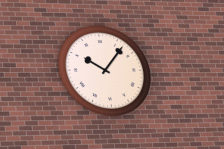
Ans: 10:07
